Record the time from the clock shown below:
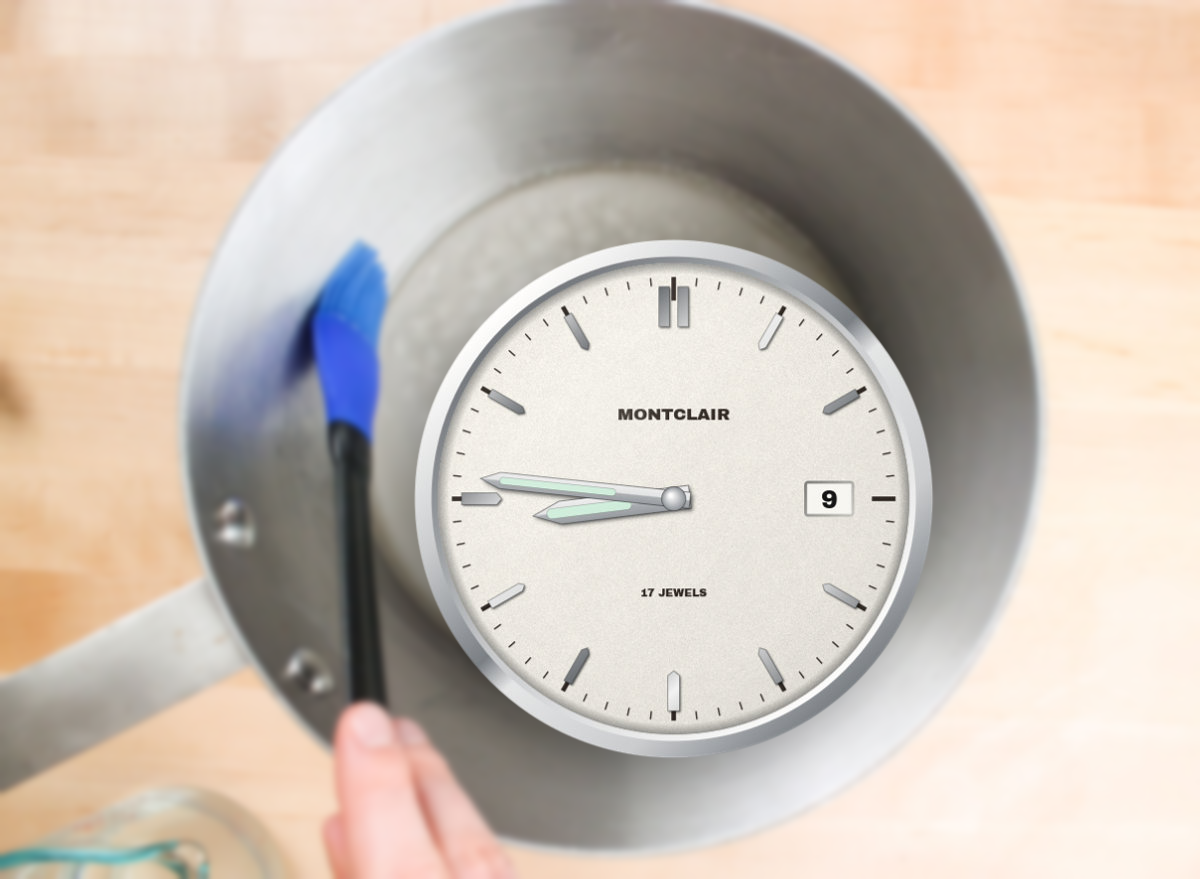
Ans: 8:46
